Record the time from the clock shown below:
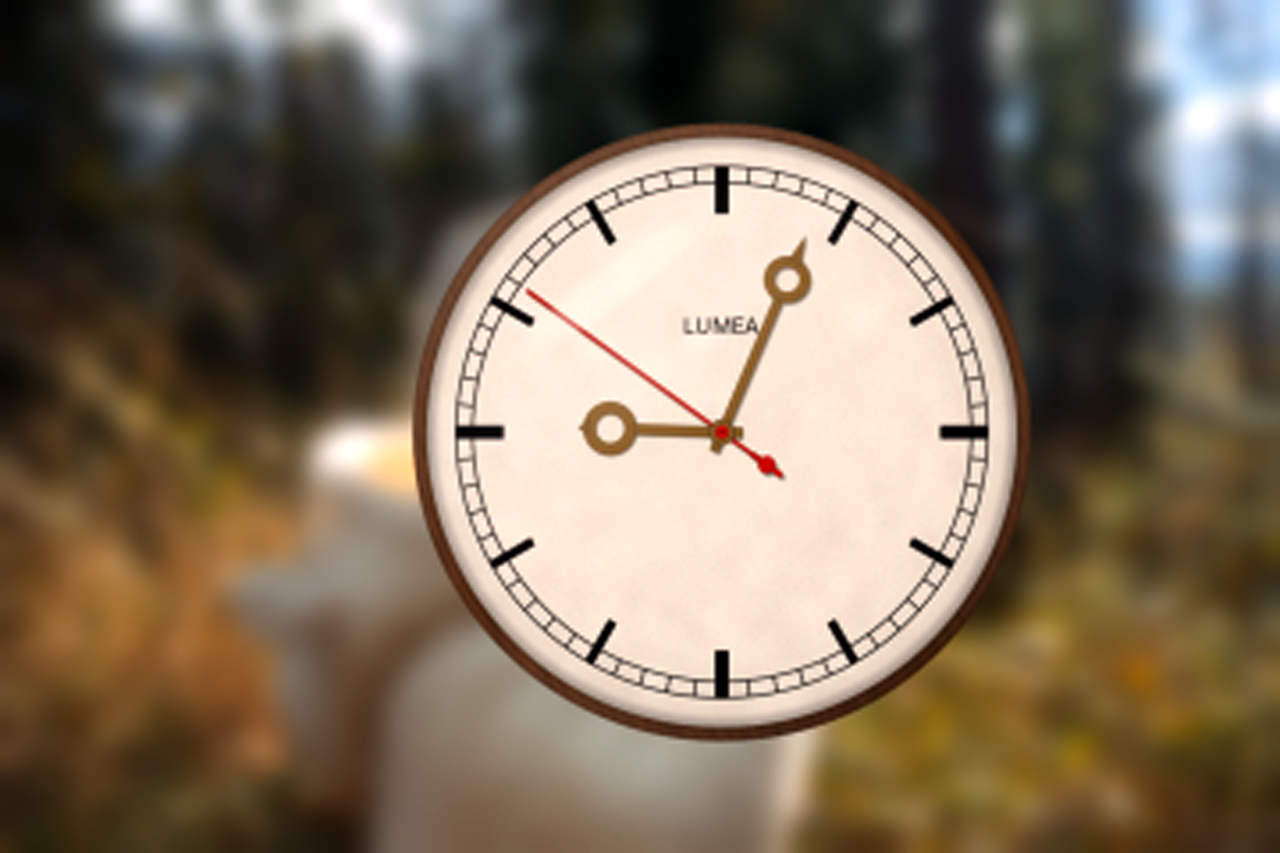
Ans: 9:03:51
